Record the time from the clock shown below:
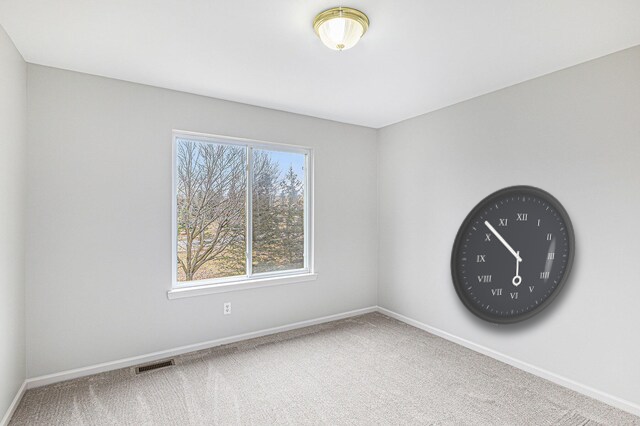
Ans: 5:52
